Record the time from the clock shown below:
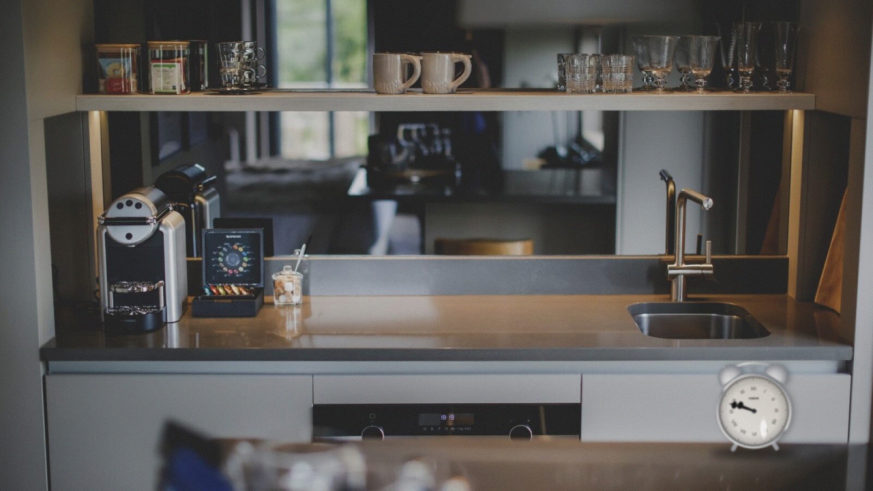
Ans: 9:48
